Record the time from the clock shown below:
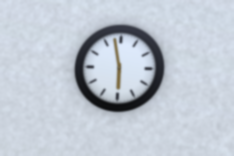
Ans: 5:58
